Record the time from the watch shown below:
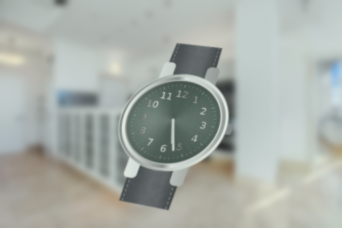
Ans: 5:27
